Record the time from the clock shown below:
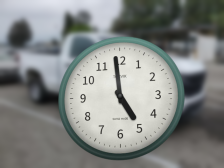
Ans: 4:59
